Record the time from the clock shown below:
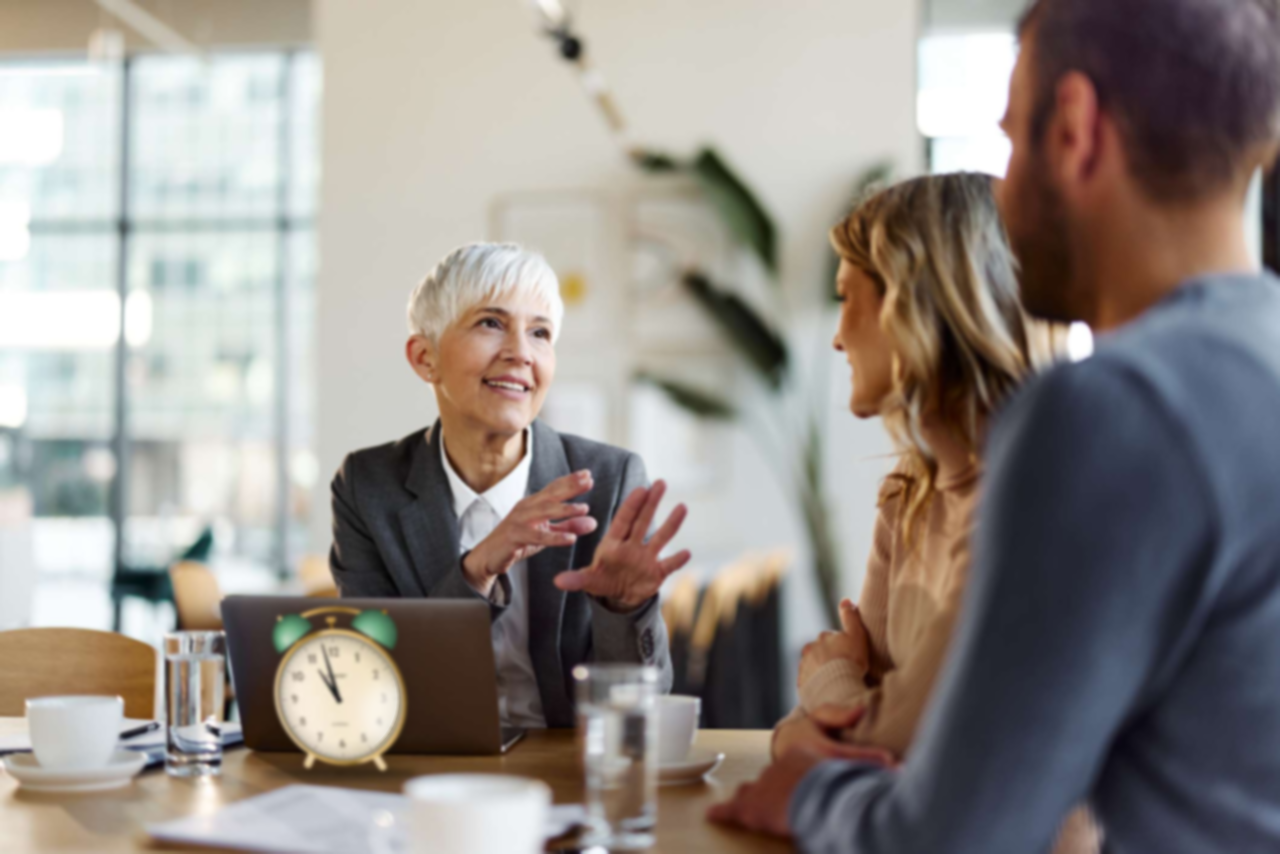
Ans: 10:58
